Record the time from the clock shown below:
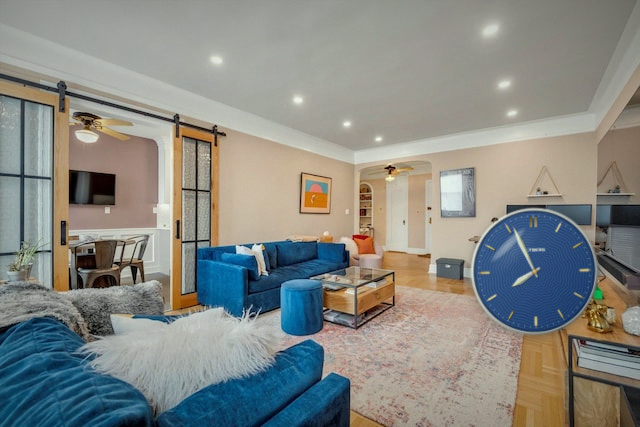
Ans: 7:56
